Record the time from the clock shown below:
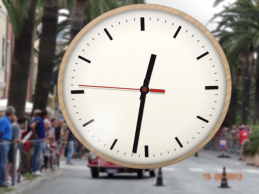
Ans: 12:31:46
